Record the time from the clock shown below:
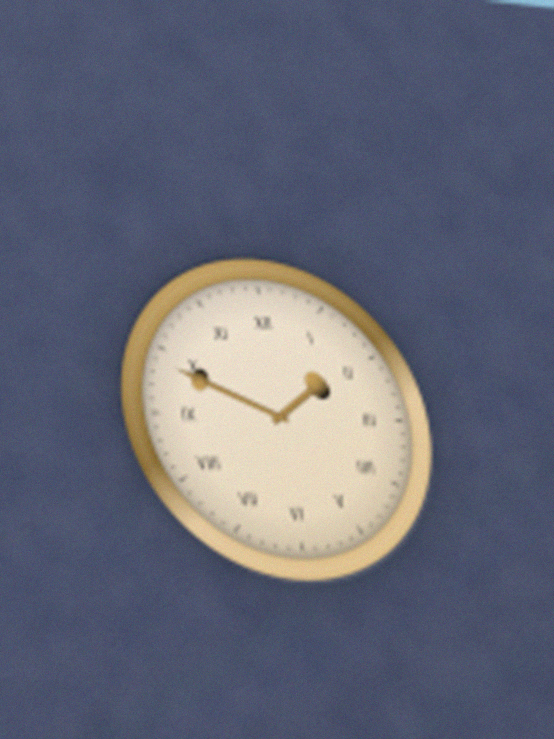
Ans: 1:49
